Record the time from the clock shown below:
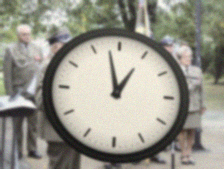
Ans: 12:58
